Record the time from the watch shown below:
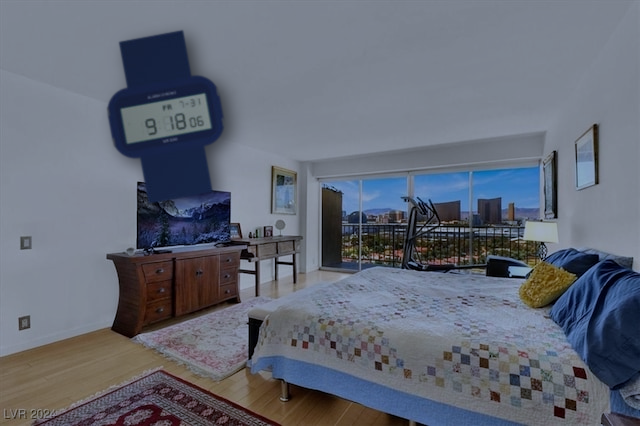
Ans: 9:18:06
